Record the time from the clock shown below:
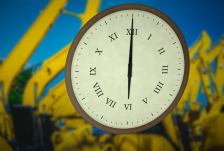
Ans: 6:00
